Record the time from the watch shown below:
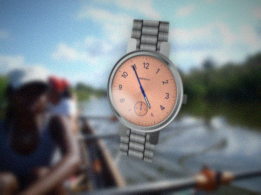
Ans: 4:55
